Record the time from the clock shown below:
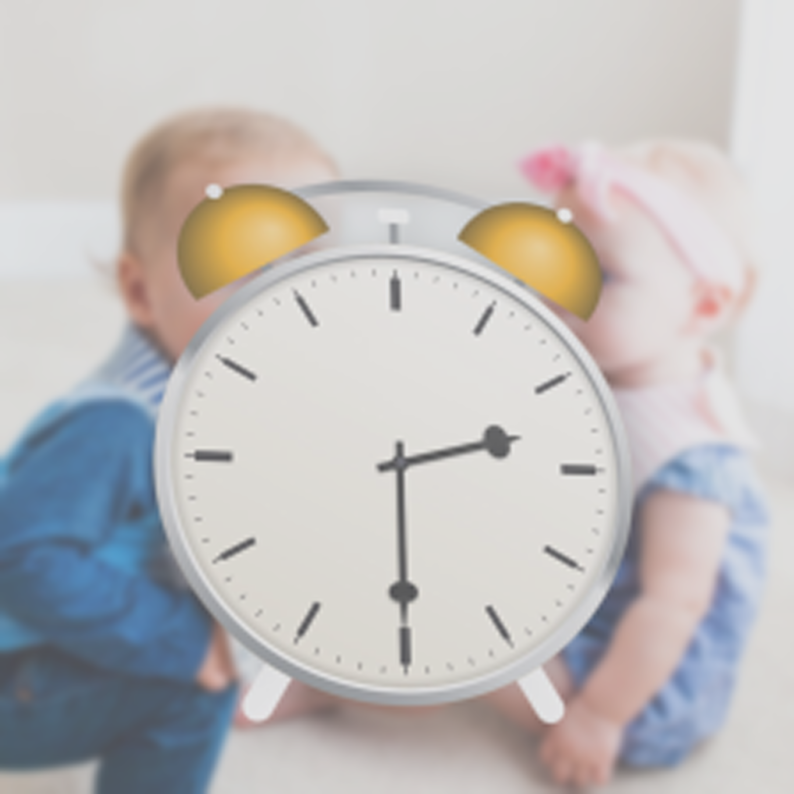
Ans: 2:30
